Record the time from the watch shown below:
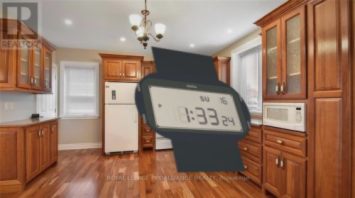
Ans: 1:33:24
